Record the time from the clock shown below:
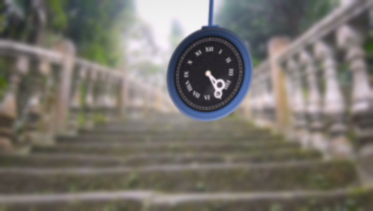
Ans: 4:25
